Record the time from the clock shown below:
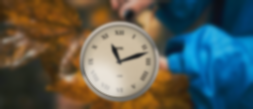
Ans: 11:12
